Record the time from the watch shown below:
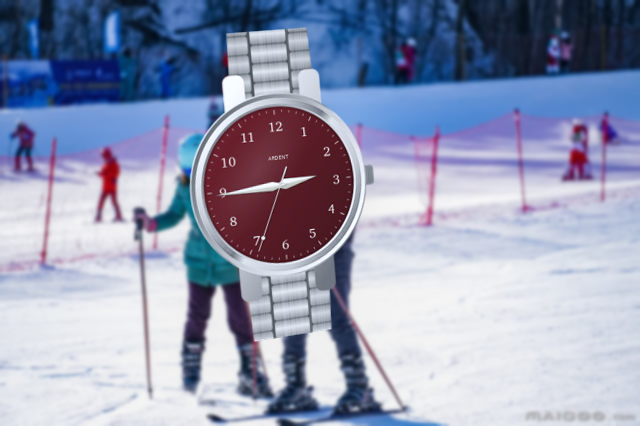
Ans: 2:44:34
